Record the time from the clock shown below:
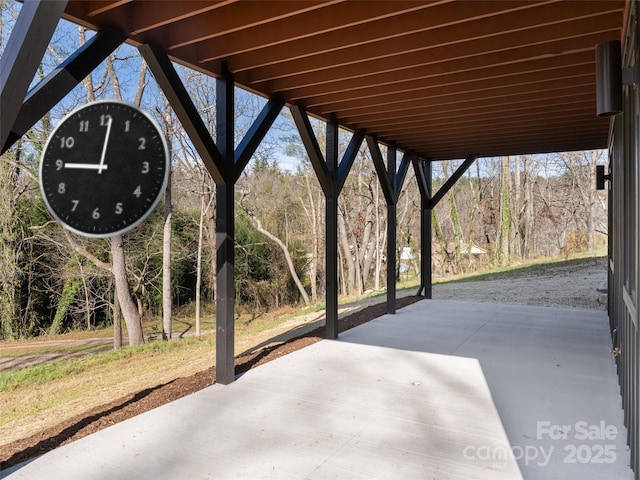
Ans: 9:01
